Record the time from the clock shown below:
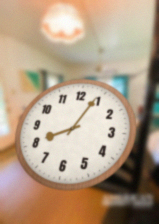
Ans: 8:04
